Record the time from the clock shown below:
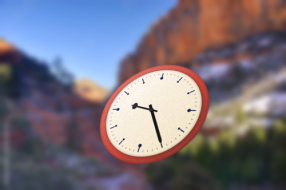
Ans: 9:25
